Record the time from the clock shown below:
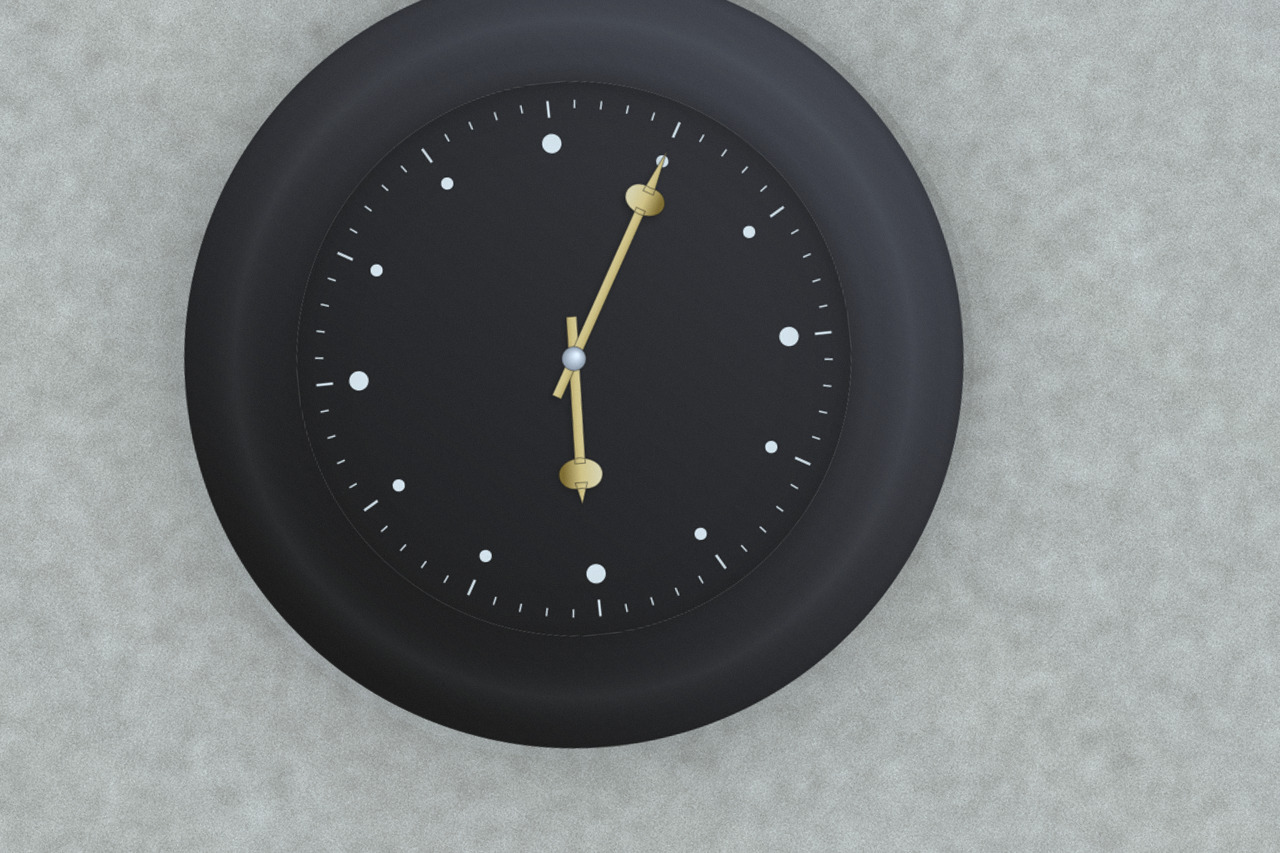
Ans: 6:05
